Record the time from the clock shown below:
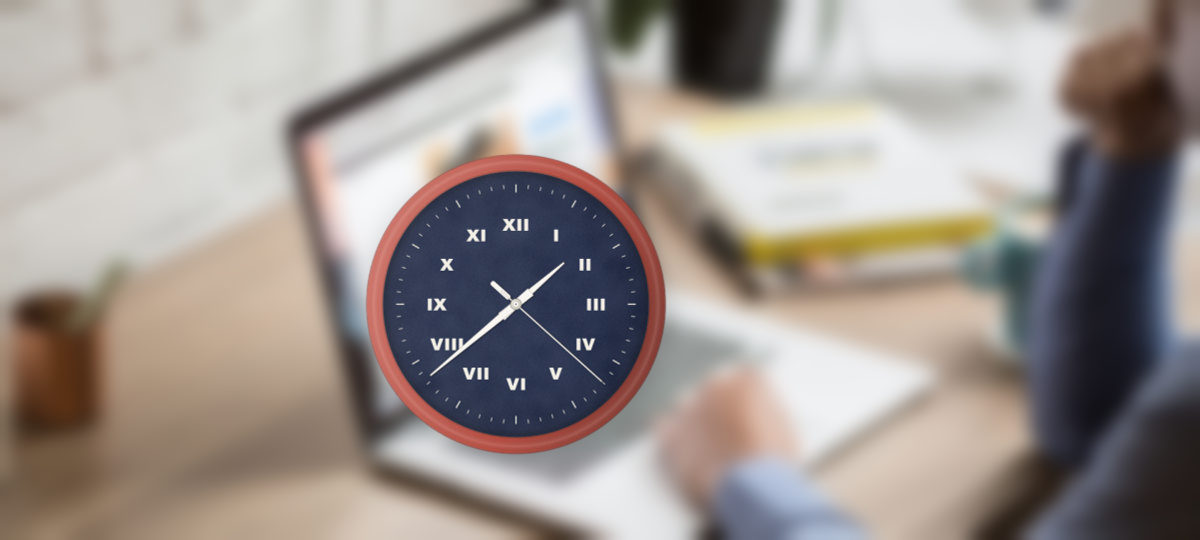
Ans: 1:38:22
